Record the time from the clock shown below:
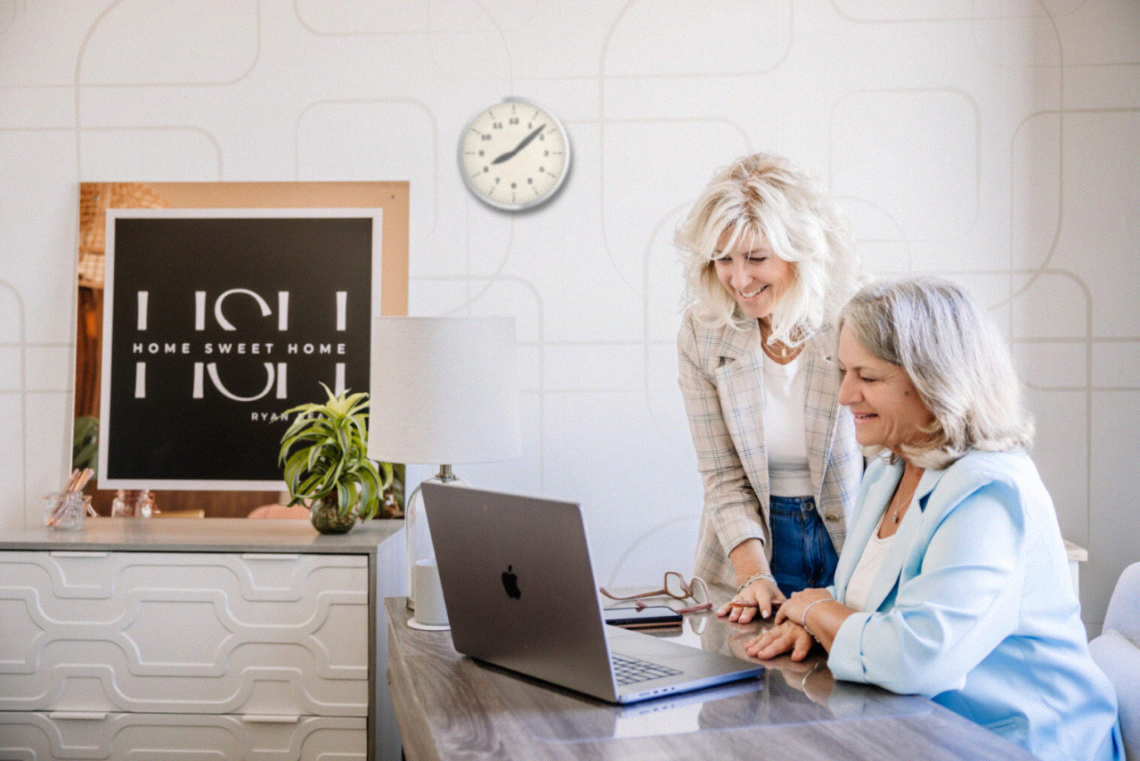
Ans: 8:08
